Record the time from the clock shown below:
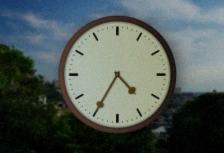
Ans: 4:35
